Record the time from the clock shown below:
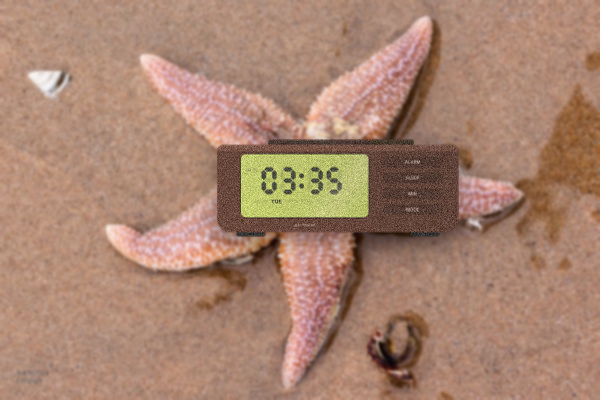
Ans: 3:35
